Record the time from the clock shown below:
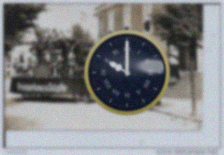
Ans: 10:00
